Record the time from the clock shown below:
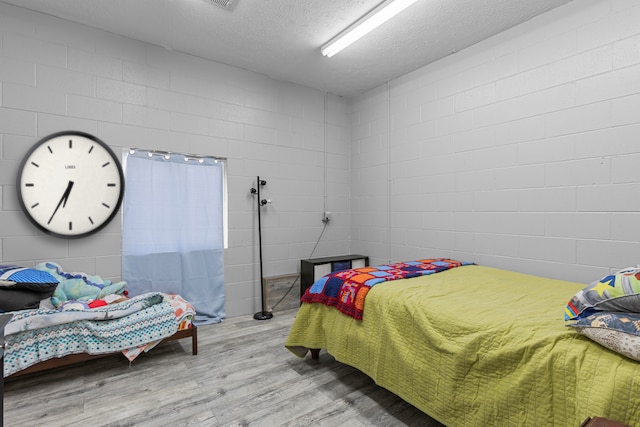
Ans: 6:35
